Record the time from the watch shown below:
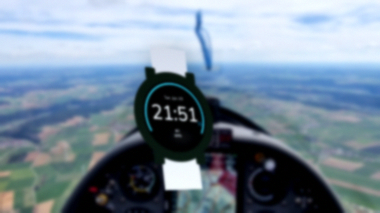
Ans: 21:51
